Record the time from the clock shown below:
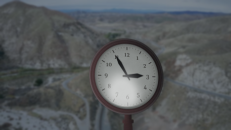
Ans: 2:55
